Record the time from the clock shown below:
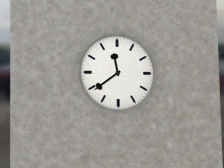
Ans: 11:39
